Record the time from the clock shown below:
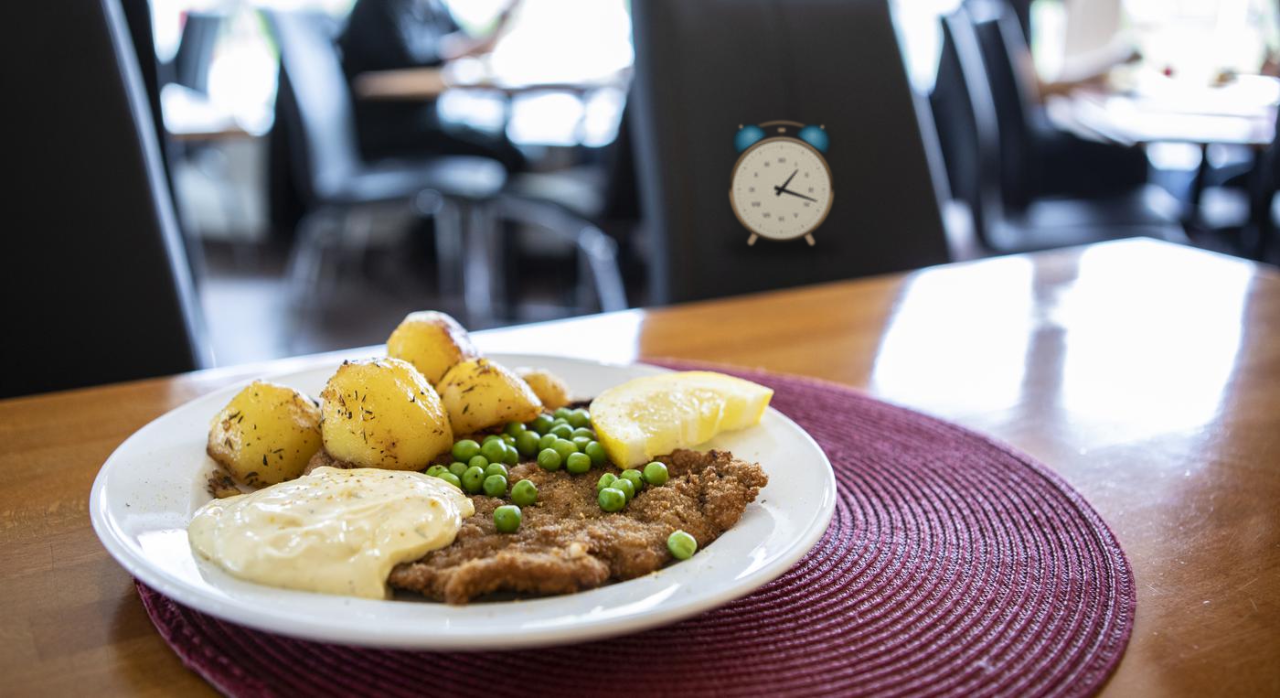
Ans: 1:18
